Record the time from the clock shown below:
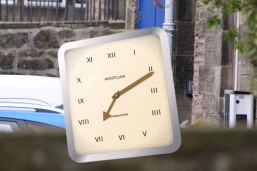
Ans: 7:11
